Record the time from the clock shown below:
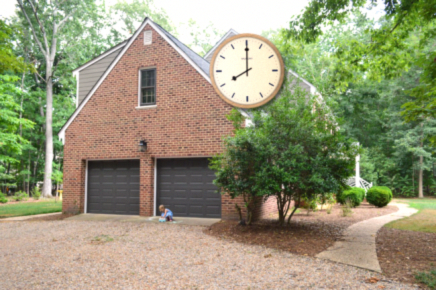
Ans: 8:00
